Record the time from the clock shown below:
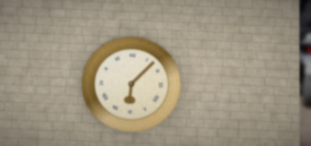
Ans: 6:07
